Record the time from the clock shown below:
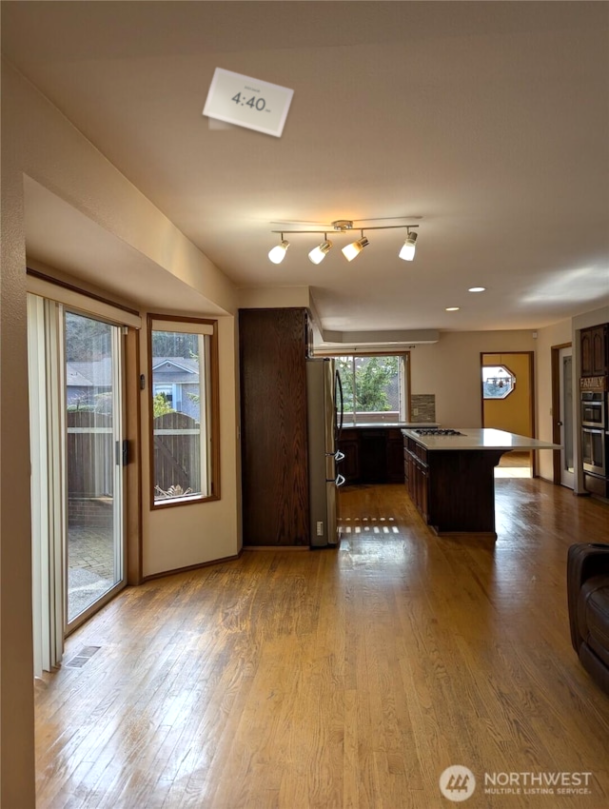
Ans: 4:40
